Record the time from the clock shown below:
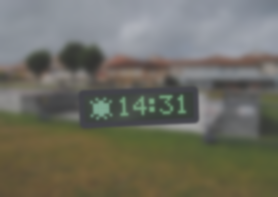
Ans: 14:31
